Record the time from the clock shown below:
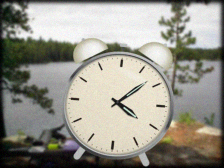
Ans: 4:08
